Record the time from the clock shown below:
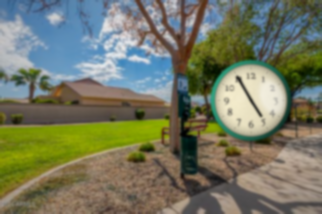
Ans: 4:55
